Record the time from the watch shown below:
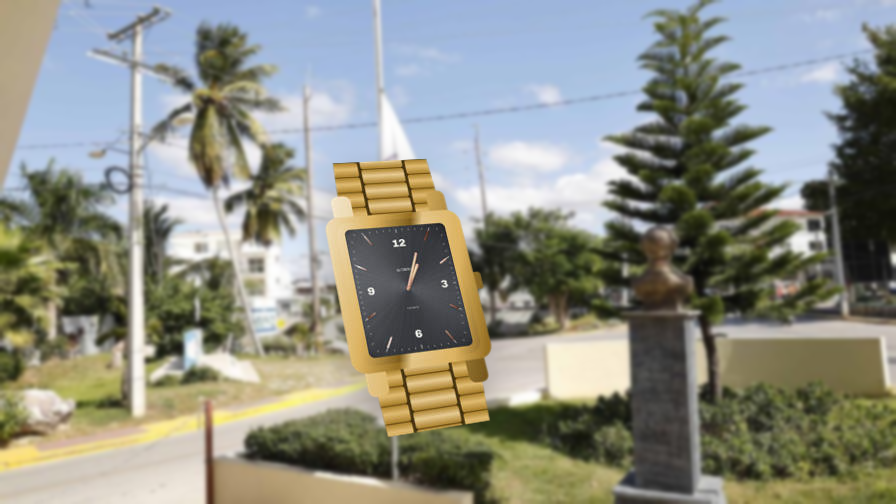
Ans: 1:04
